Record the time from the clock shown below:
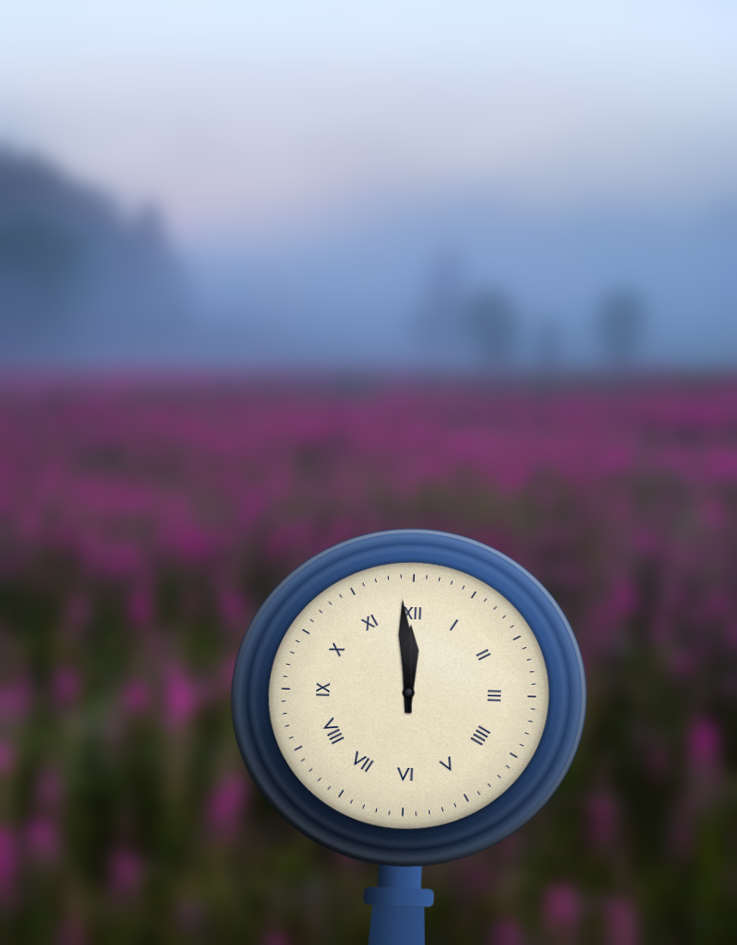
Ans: 11:59
